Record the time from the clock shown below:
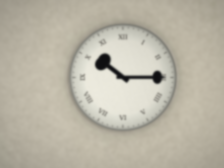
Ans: 10:15
